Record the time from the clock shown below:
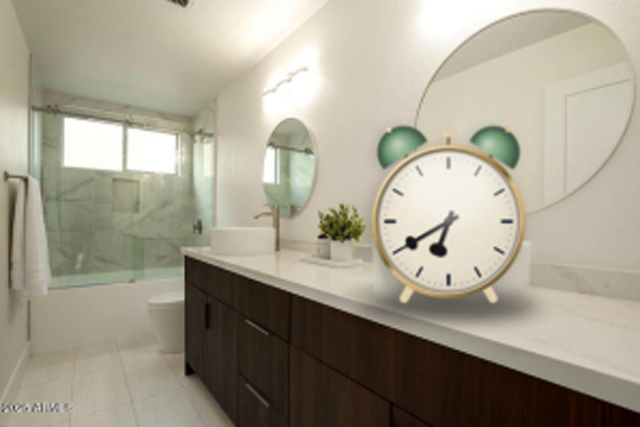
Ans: 6:40
